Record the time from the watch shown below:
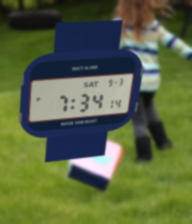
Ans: 7:34:14
